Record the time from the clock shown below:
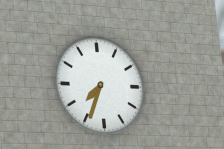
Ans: 7:34
